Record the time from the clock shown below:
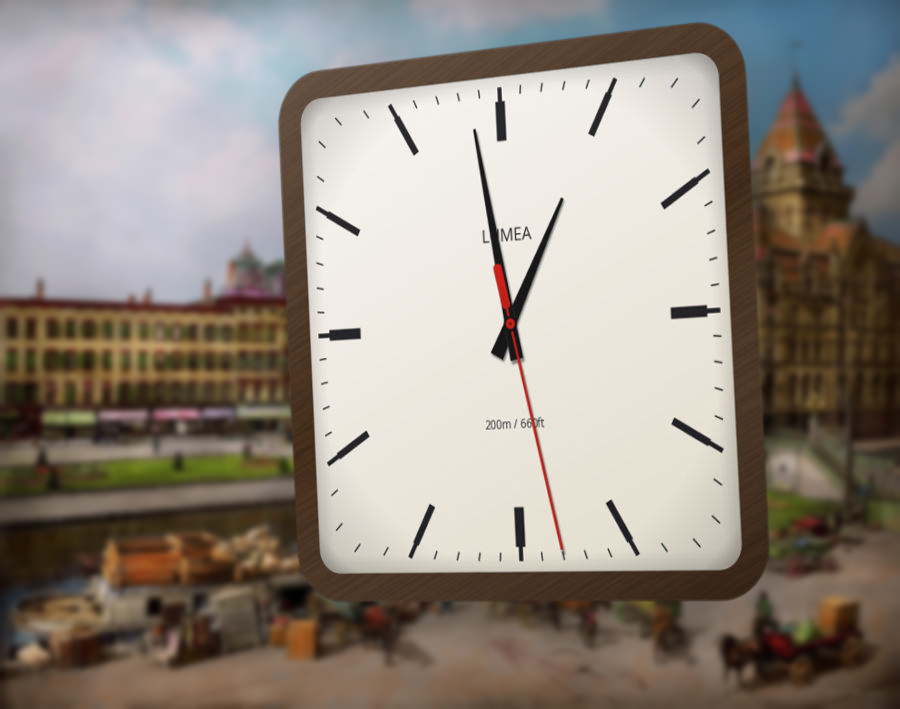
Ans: 12:58:28
